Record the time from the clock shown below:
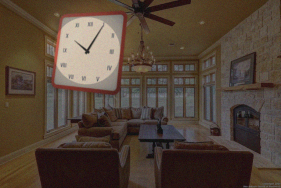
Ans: 10:05
